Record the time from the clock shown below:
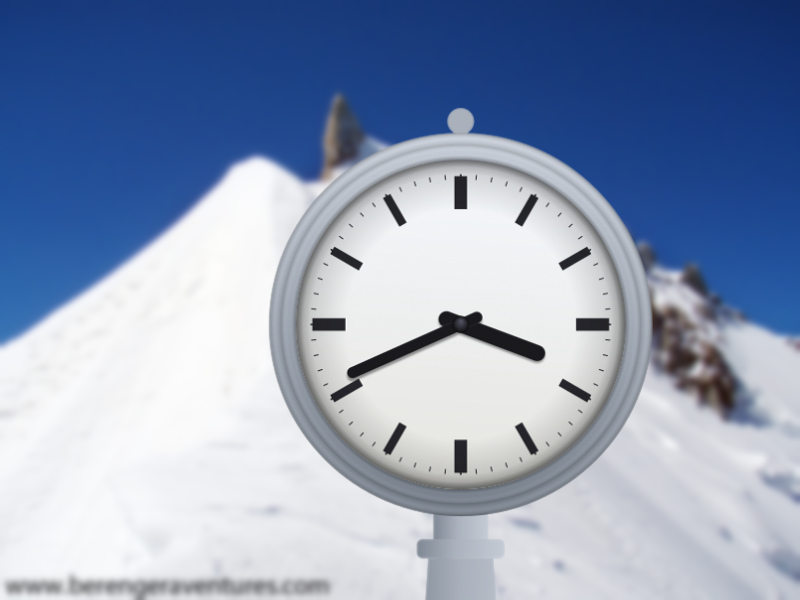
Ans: 3:41
